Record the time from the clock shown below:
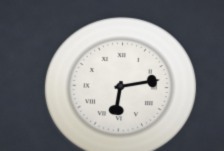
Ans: 6:13
